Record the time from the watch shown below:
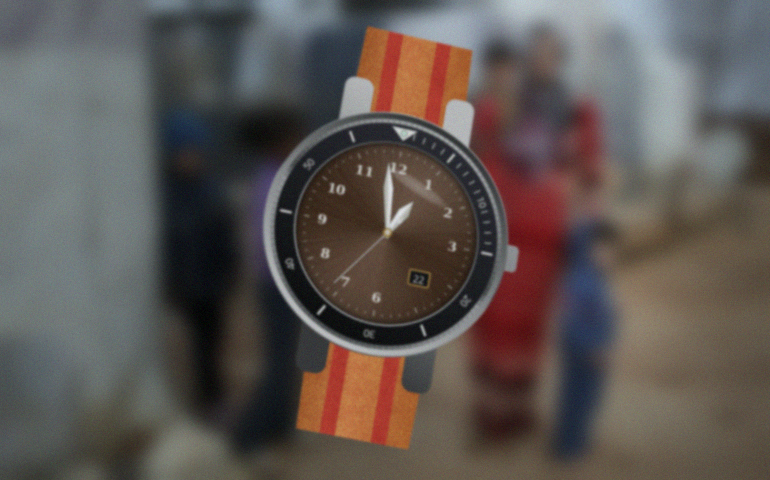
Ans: 12:58:36
